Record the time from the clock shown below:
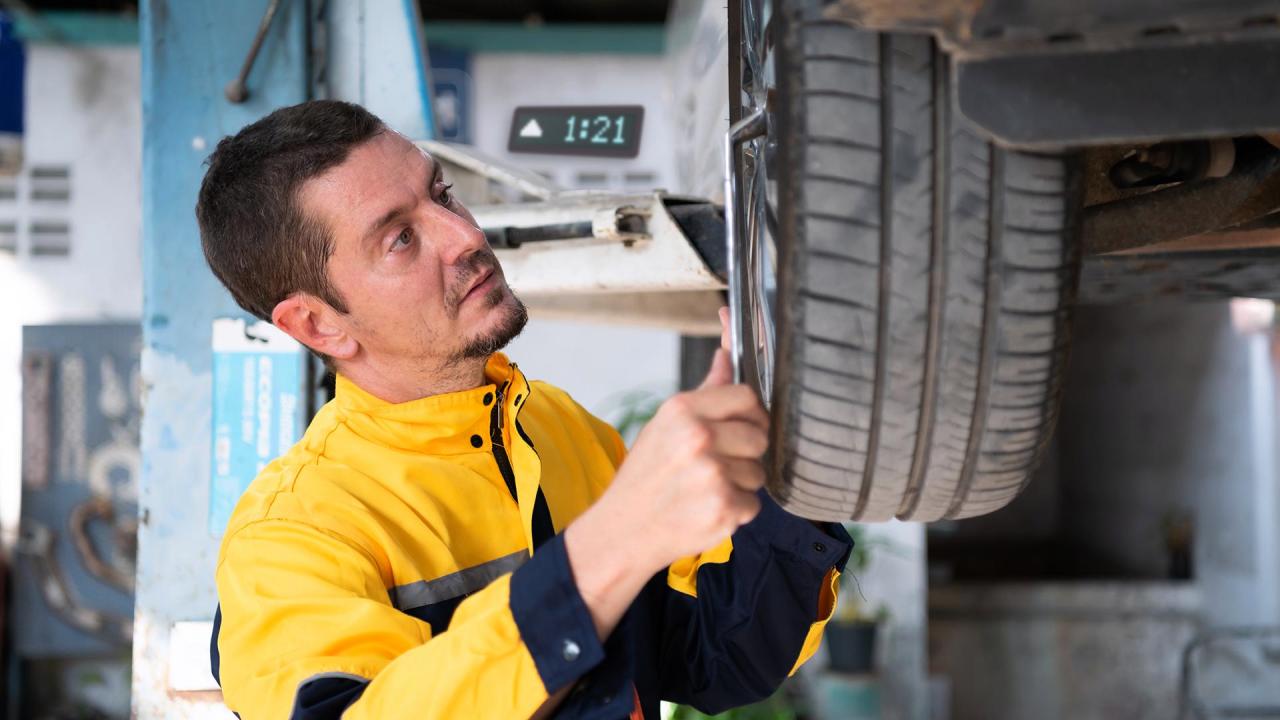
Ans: 1:21
